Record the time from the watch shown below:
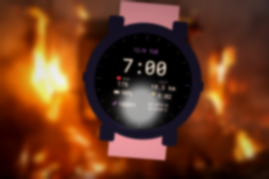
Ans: 7:00
